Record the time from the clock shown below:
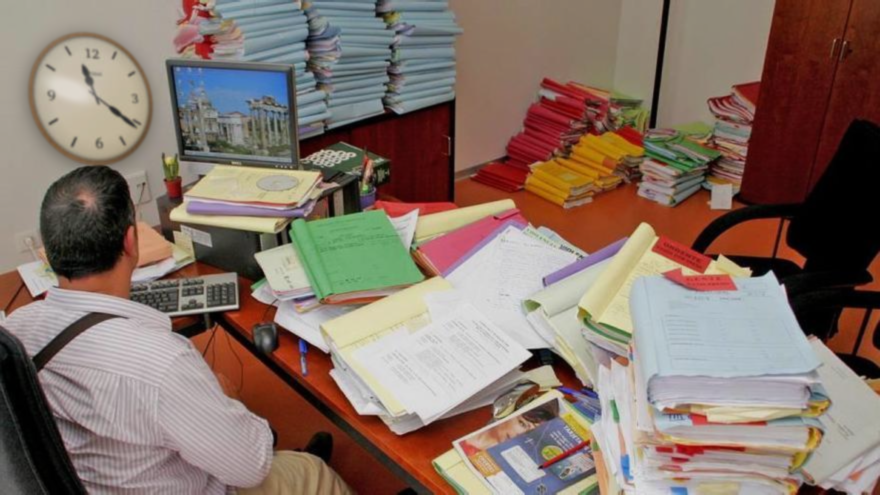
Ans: 11:21
